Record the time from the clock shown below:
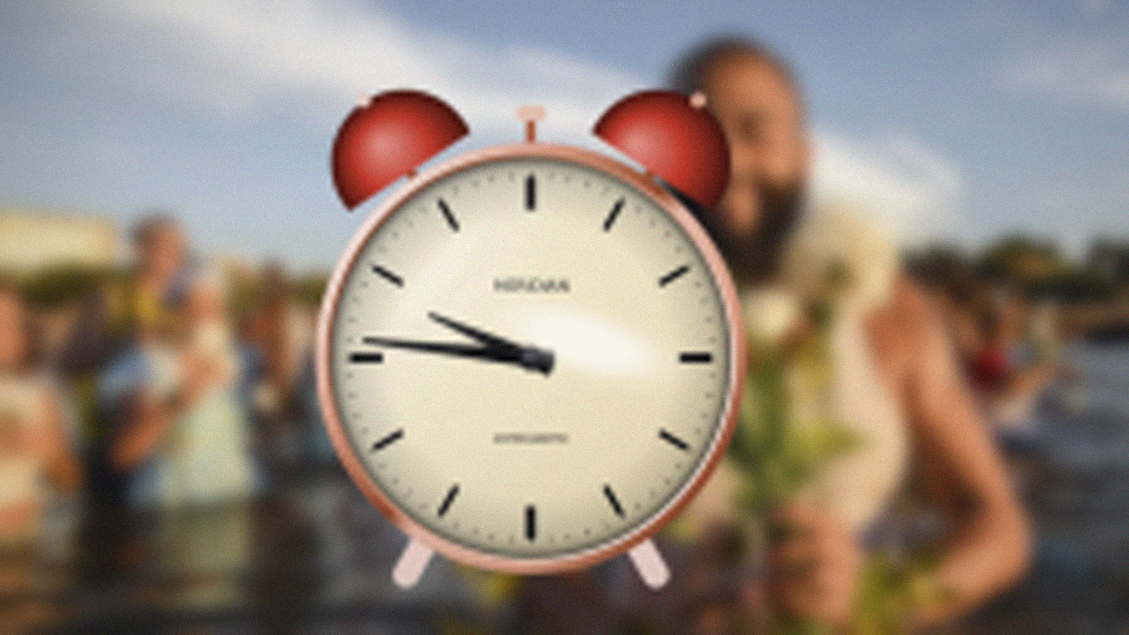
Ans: 9:46
